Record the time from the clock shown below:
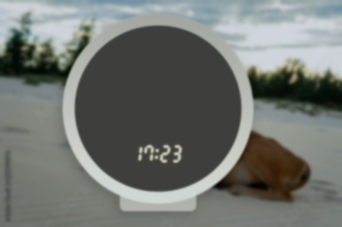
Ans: 17:23
